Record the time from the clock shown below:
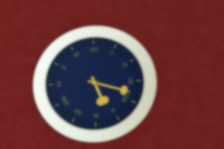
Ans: 5:18
